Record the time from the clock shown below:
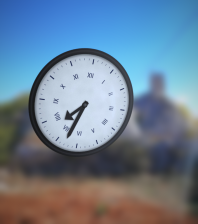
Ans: 7:33
